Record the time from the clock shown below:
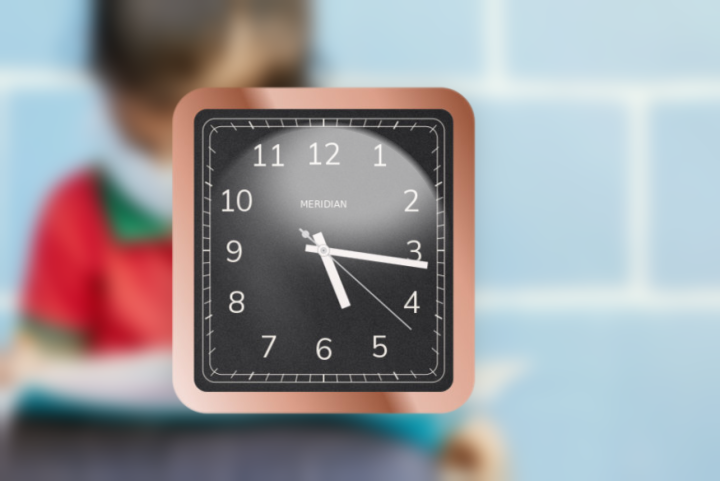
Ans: 5:16:22
